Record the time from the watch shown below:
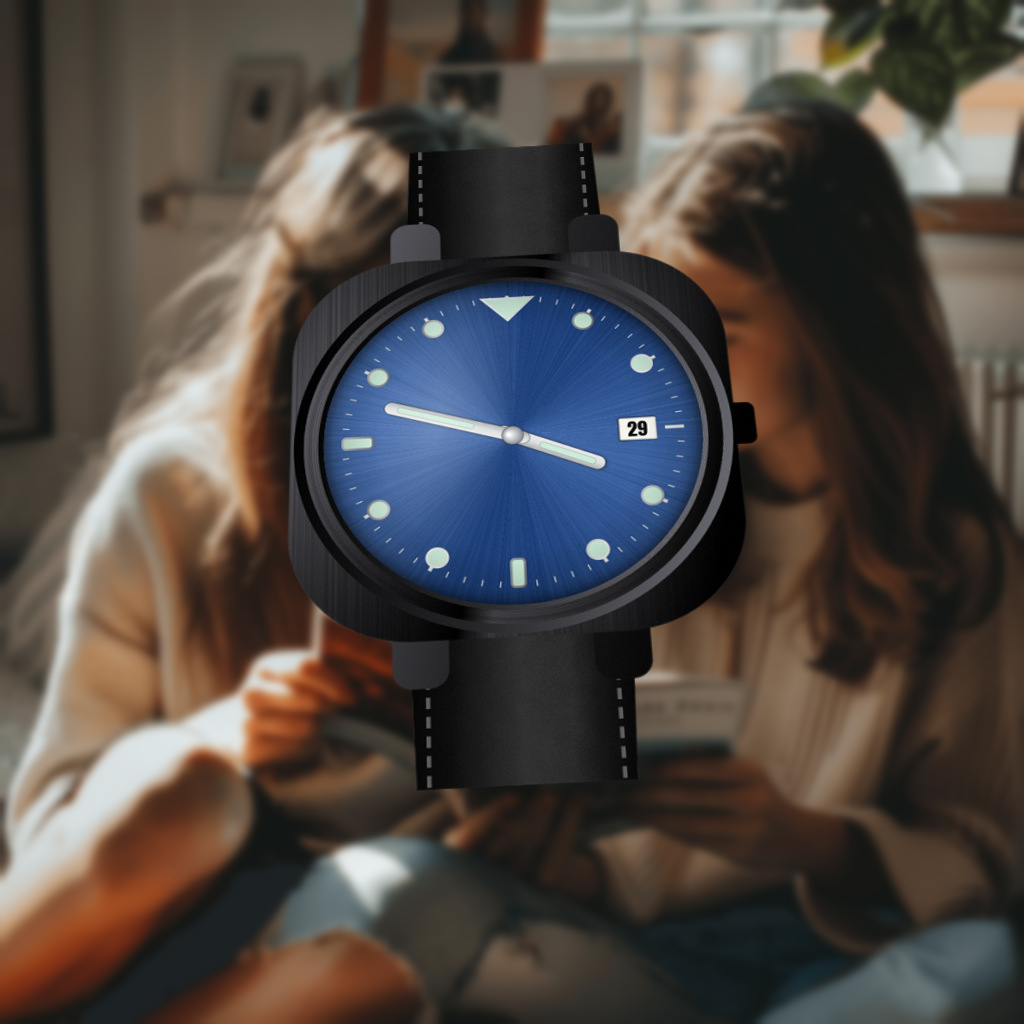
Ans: 3:48
